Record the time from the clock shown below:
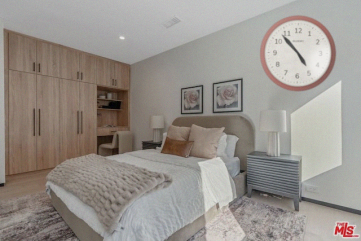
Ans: 4:53
